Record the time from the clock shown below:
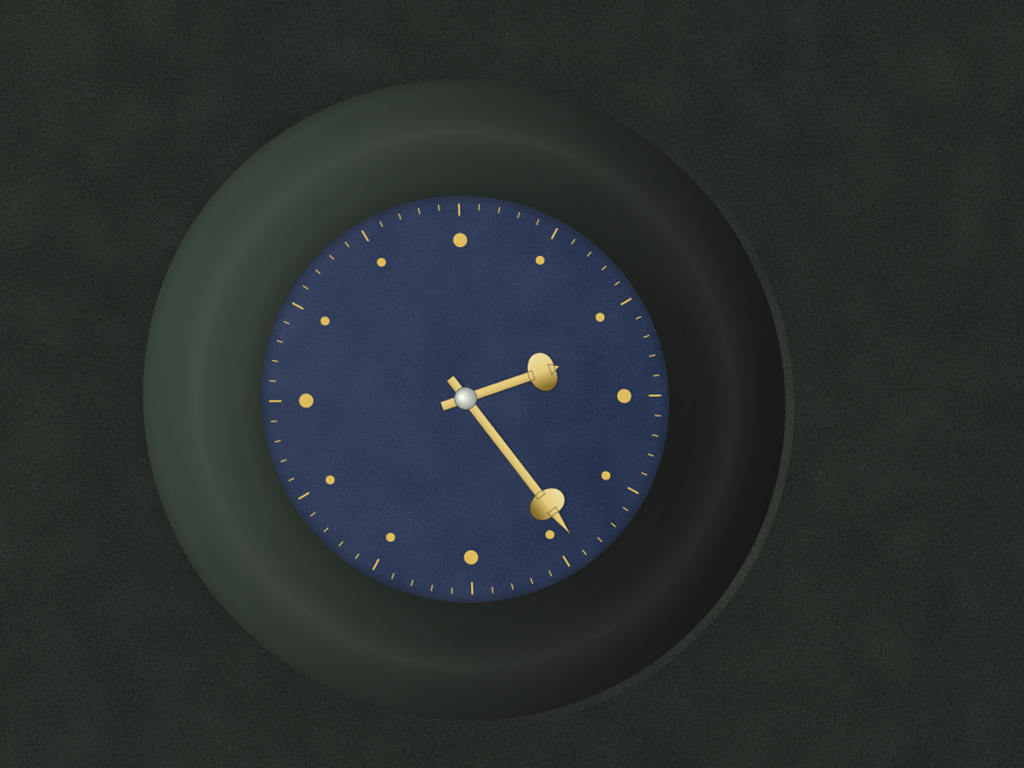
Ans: 2:24
